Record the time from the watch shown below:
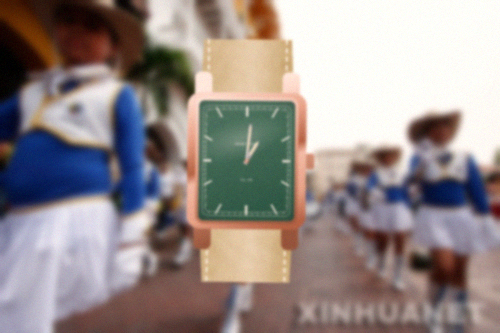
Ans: 1:01
